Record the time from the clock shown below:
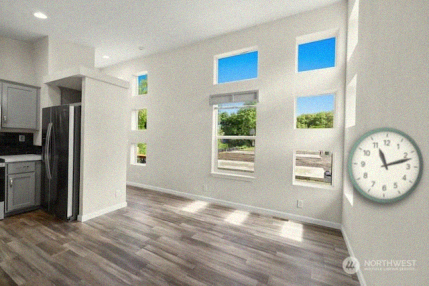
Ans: 11:12
